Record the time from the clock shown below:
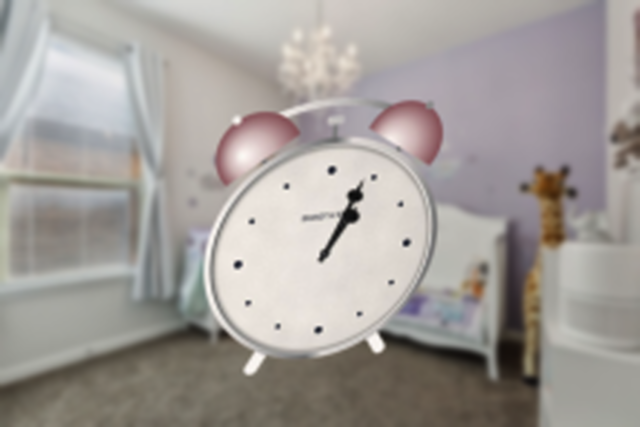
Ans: 1:04
